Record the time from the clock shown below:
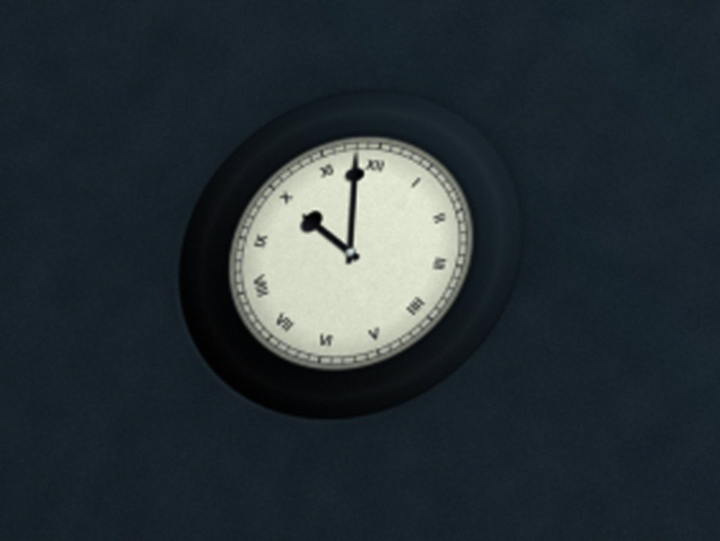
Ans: 9:58
